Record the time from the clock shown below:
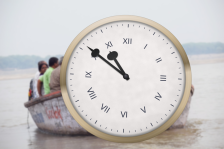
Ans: 10:51
